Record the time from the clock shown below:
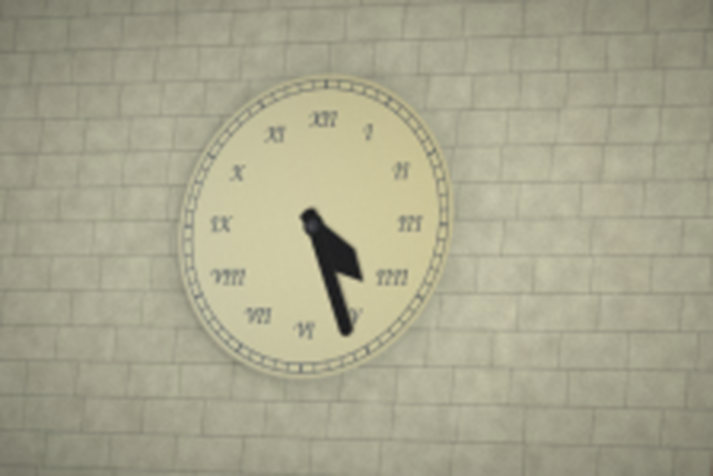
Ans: 4:26
